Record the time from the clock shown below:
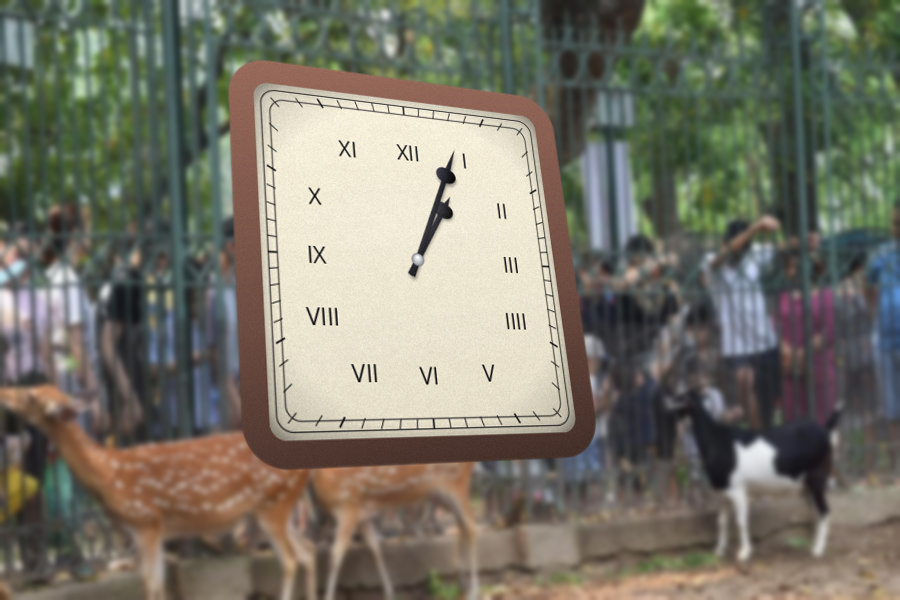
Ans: 1:04
